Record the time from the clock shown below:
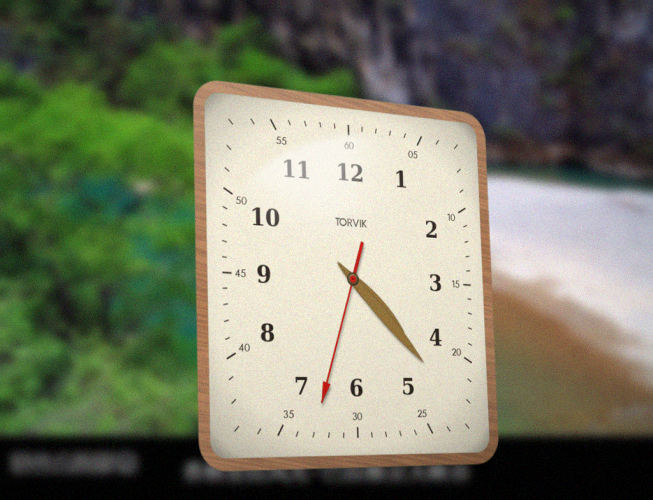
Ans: 4:22:33
